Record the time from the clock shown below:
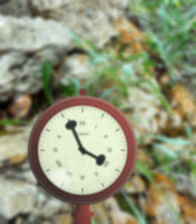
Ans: 3:56
